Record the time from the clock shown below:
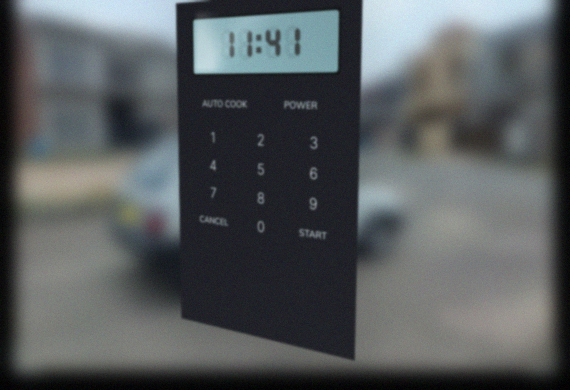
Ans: 11:41
